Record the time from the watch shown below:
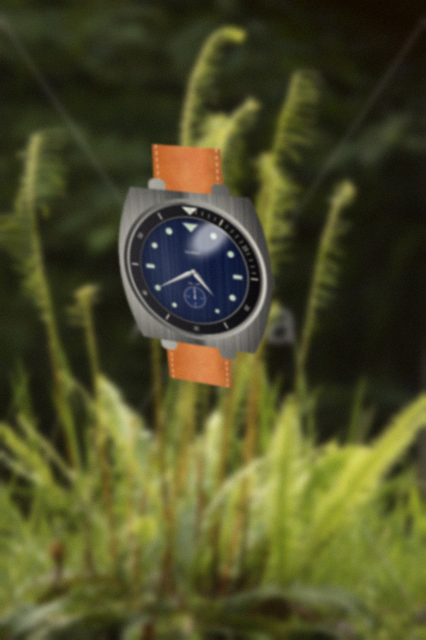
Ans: 4:40
